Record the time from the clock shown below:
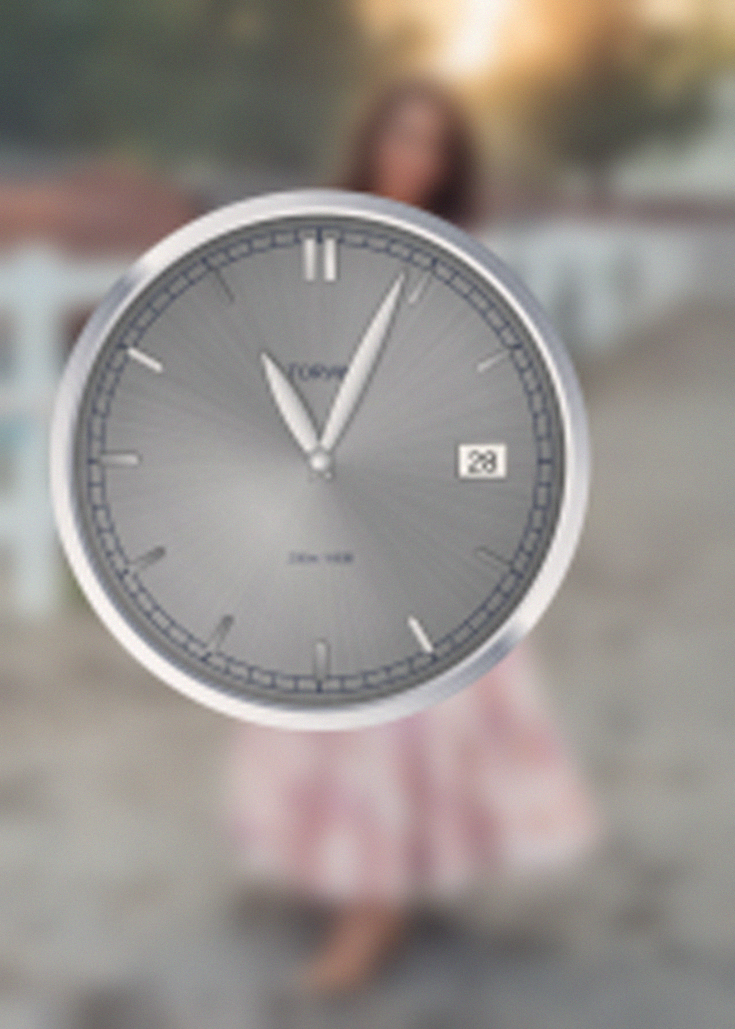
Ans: 11:04
